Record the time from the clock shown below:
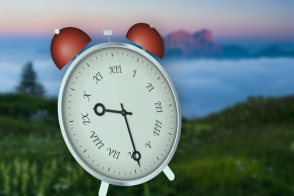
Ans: 9:29
